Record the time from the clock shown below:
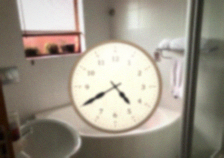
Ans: 4:40
